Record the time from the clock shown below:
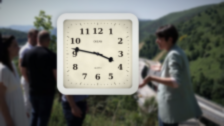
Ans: 3:47
